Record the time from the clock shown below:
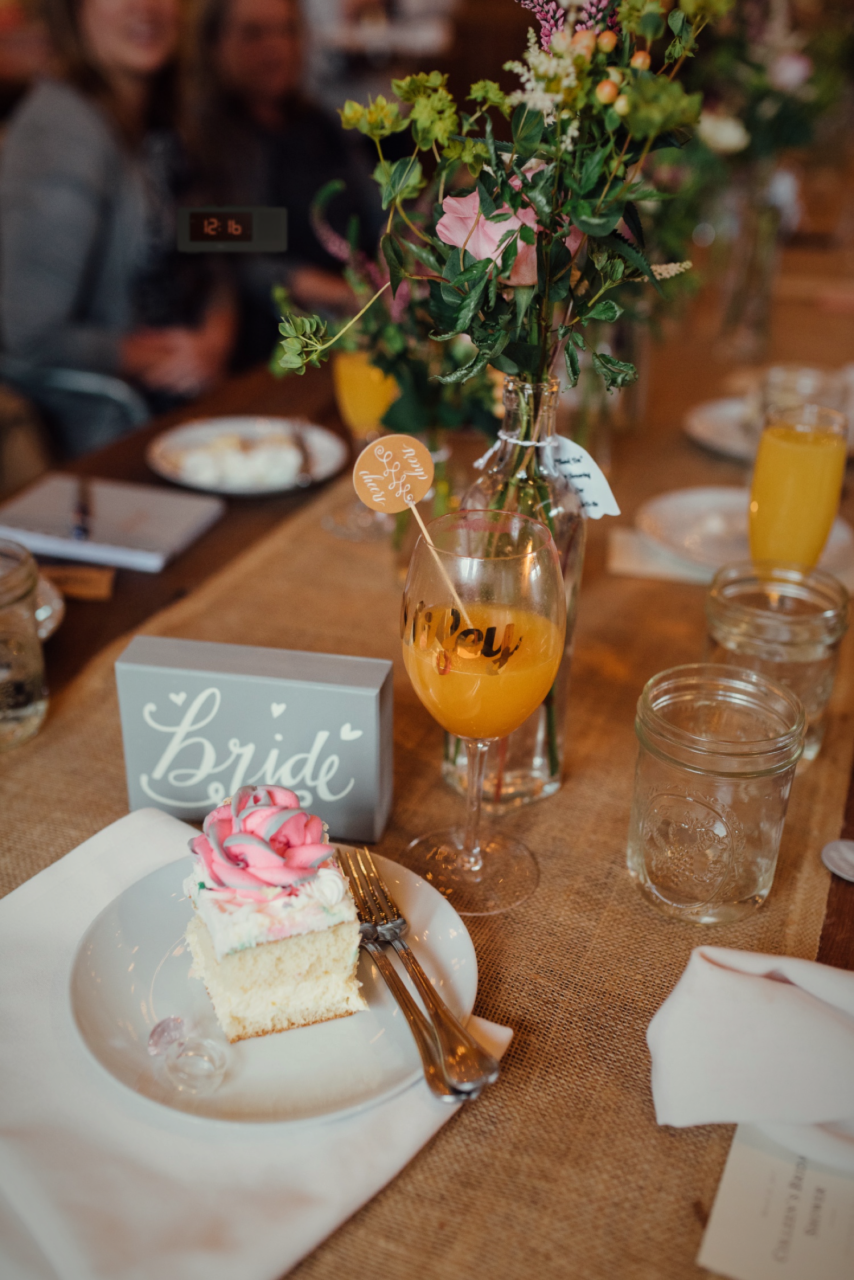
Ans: 12:16
